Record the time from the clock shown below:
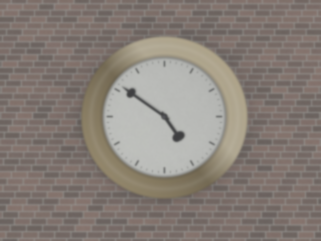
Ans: 4:51
